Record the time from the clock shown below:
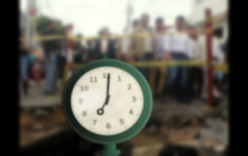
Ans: 7:01
